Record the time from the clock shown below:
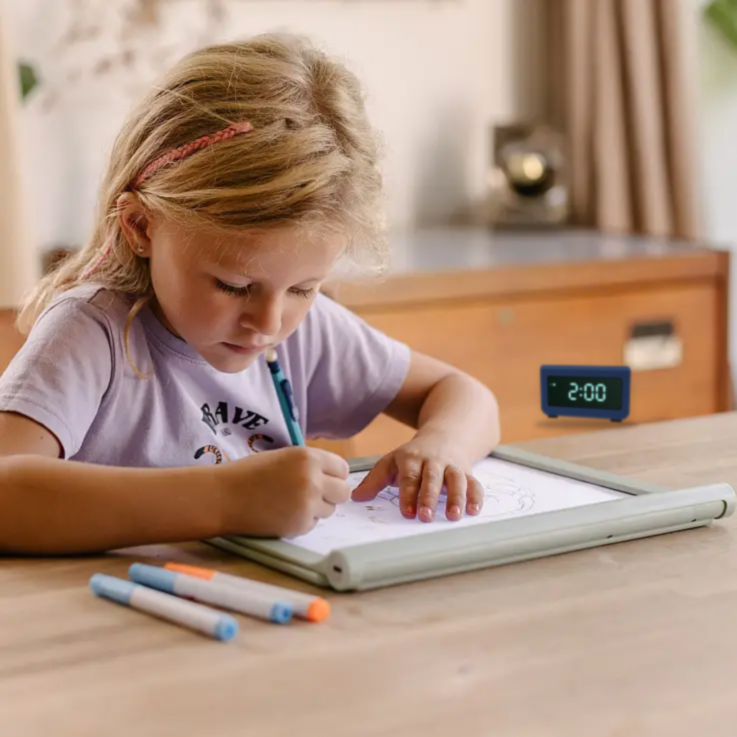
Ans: 2:00
